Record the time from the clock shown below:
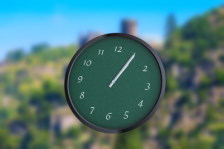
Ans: 1:05
